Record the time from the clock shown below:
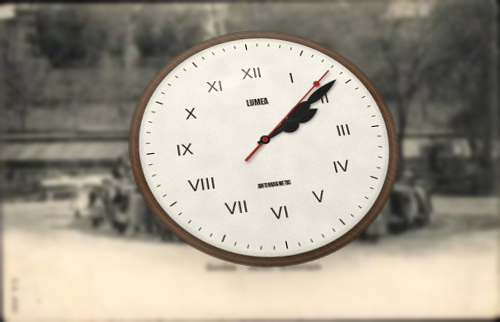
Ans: 2:09:08
